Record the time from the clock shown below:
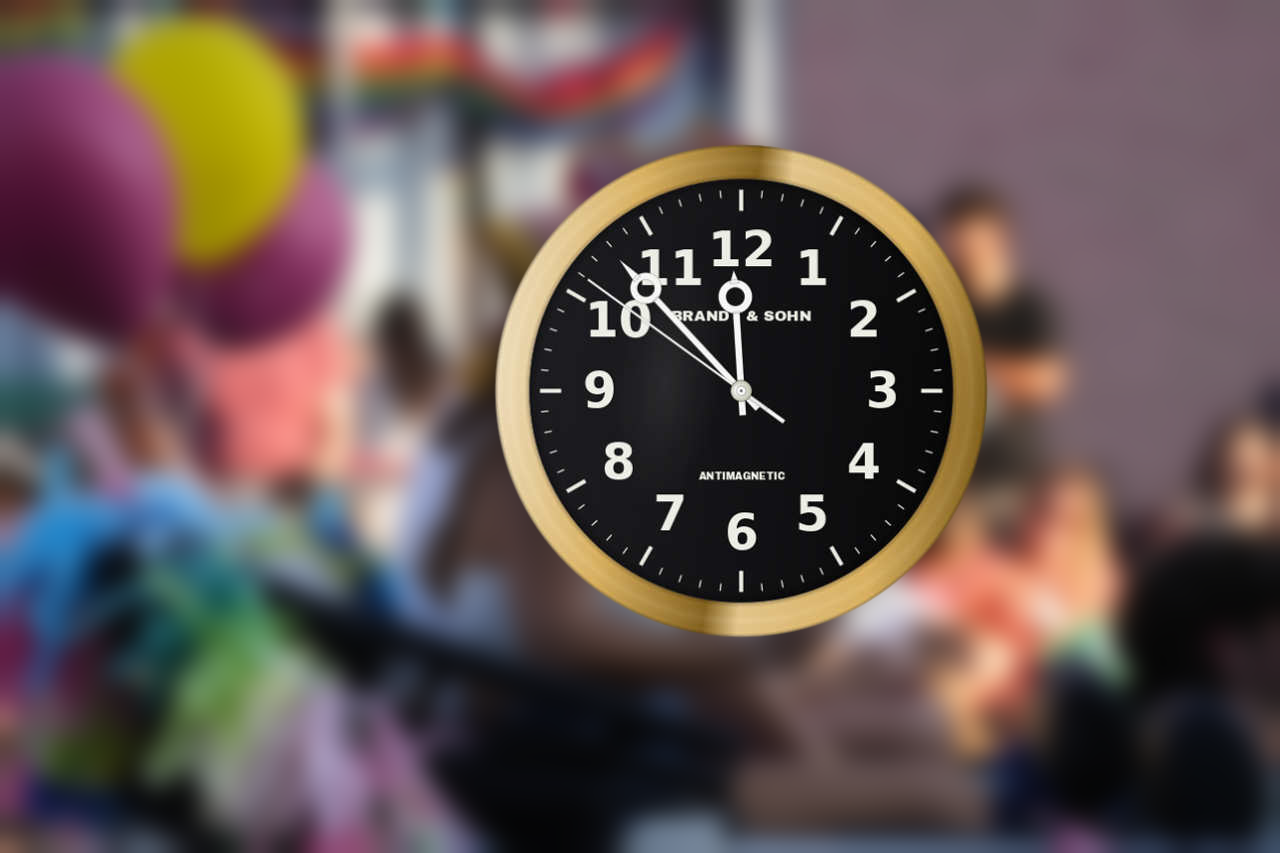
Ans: 11:52:51
